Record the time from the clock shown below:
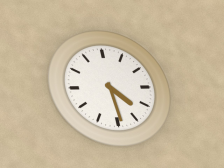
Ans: 4:29
